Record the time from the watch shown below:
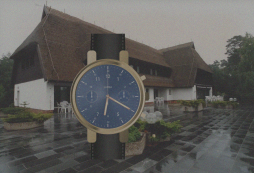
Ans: 6:20
